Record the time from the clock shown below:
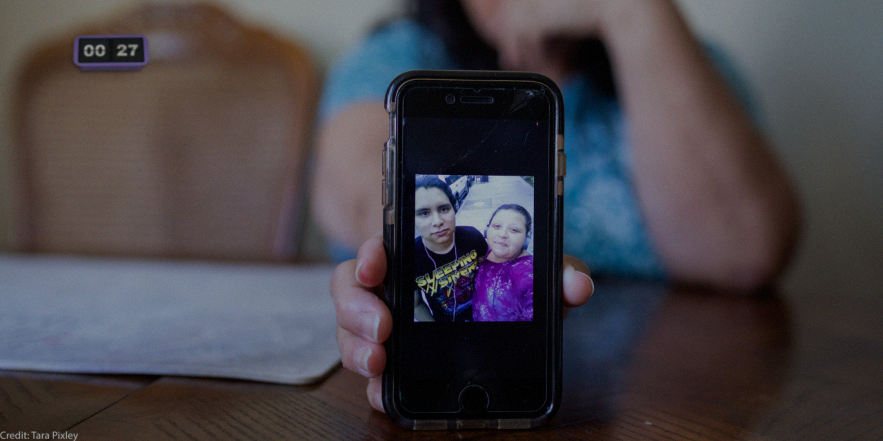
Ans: 0:27
